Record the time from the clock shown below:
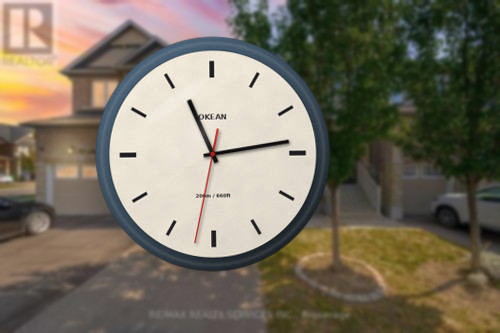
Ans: 11:13:32
